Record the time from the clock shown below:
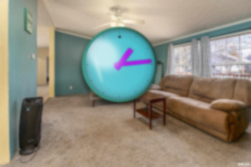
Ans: 1:14
